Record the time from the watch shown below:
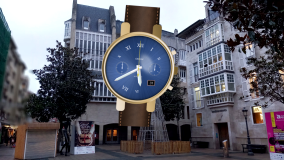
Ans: 5:40
